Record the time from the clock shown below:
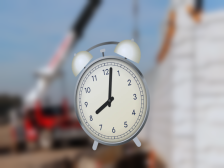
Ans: 8:02
